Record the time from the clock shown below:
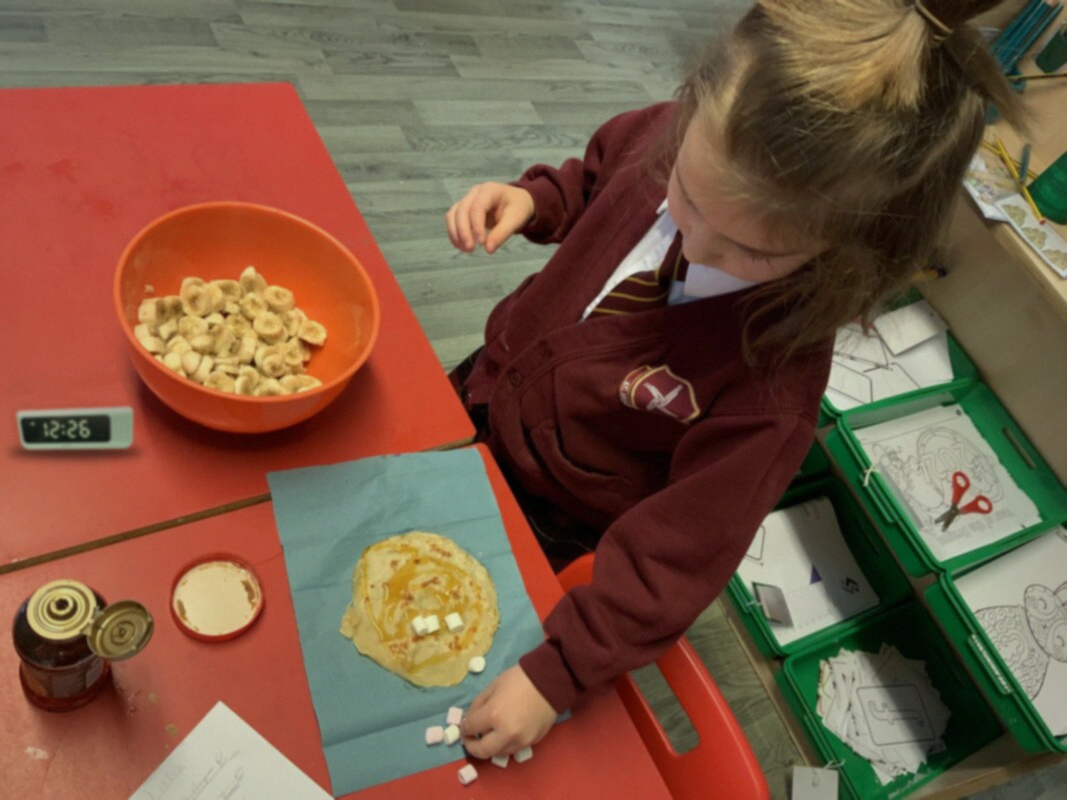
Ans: 12:26
